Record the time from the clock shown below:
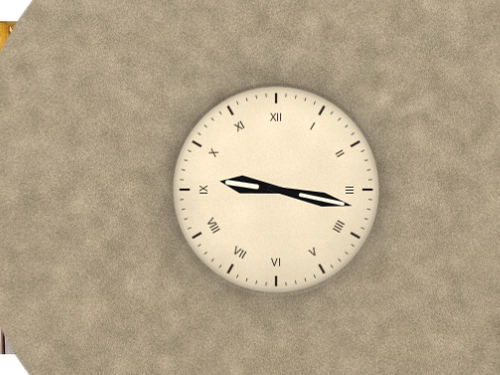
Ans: 9:17
